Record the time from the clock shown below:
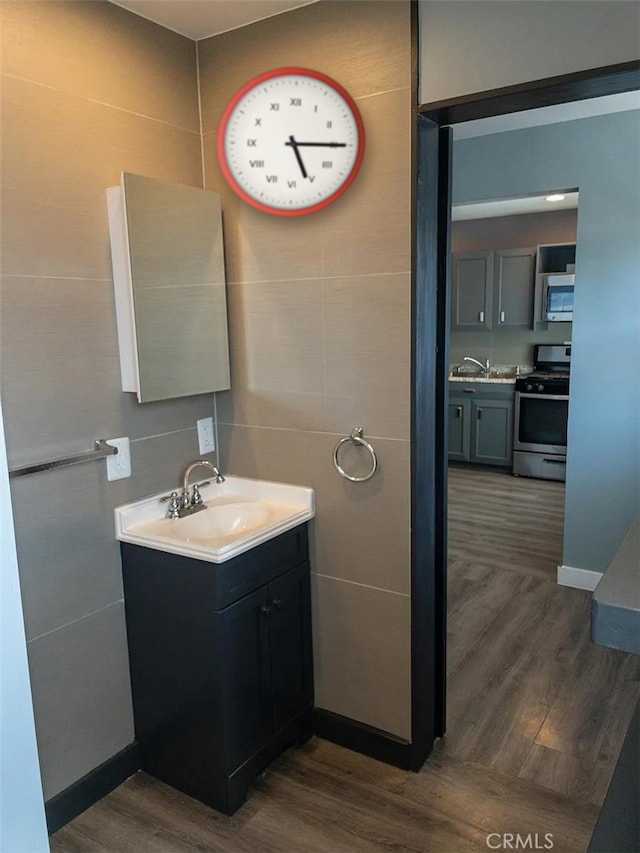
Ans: 5:15
